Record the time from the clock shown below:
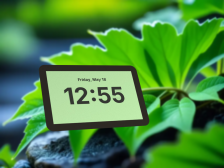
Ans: 12:55
